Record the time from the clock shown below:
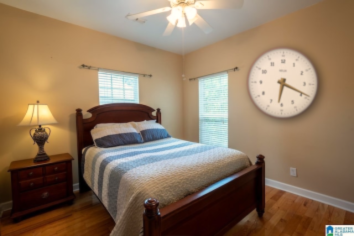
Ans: 6:19
